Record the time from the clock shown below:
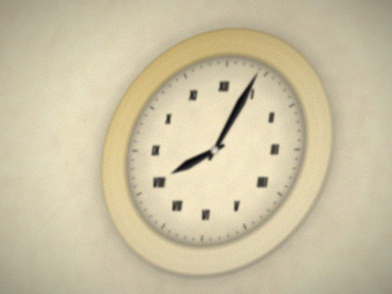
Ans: 8:04
